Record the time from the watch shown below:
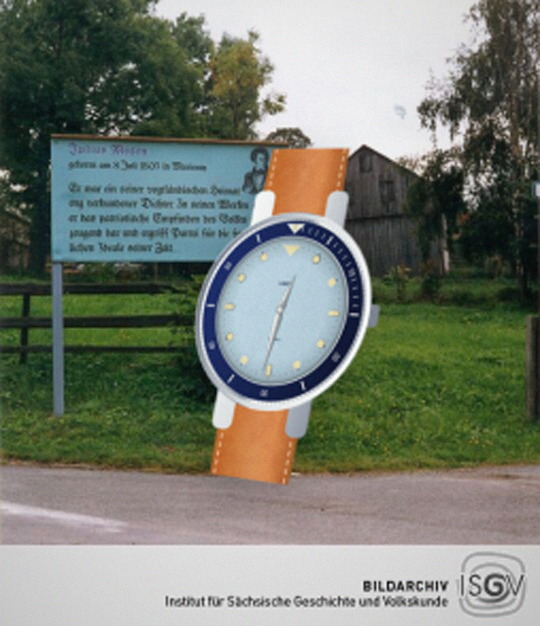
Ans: 12:31
